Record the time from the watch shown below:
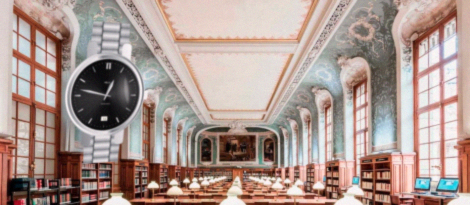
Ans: 12:47
